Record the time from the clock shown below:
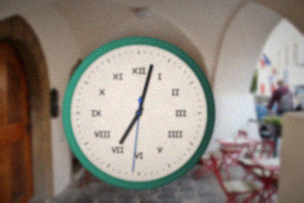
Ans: 7:02:31
